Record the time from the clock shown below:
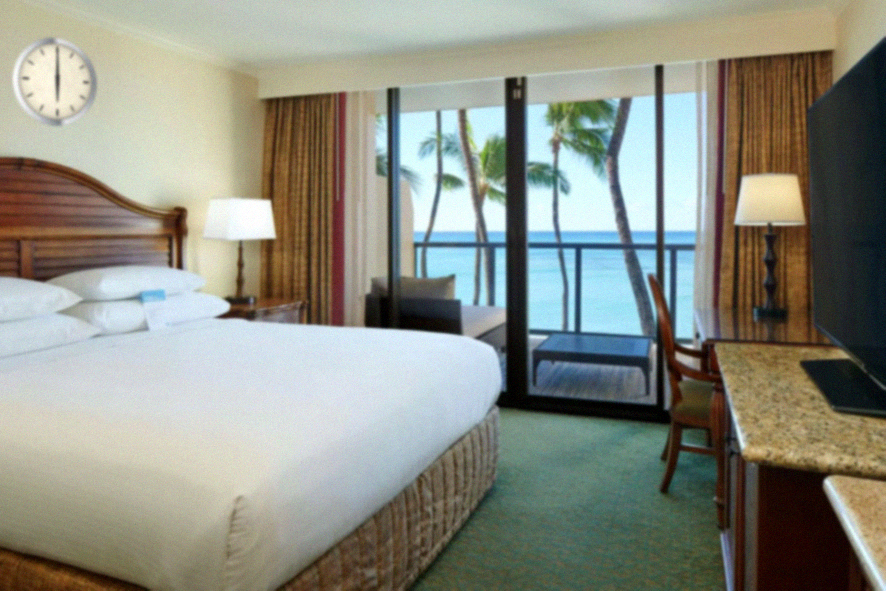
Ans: 6:00
